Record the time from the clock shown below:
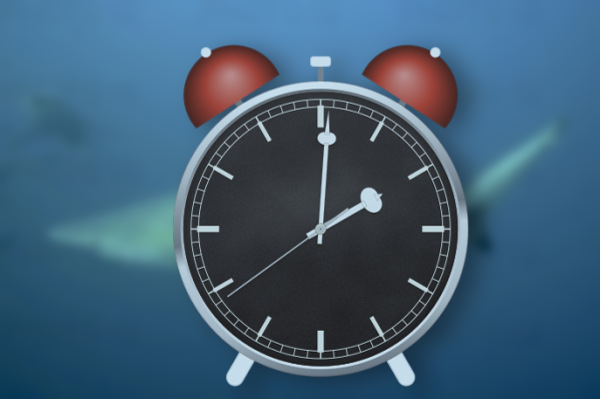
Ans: 2:00:39
